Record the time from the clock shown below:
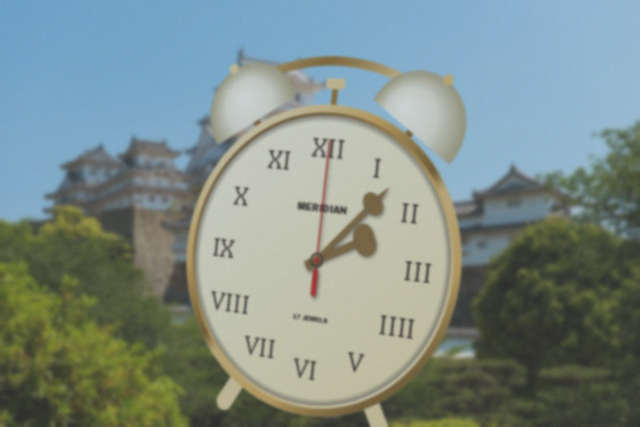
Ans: 2:07:00
